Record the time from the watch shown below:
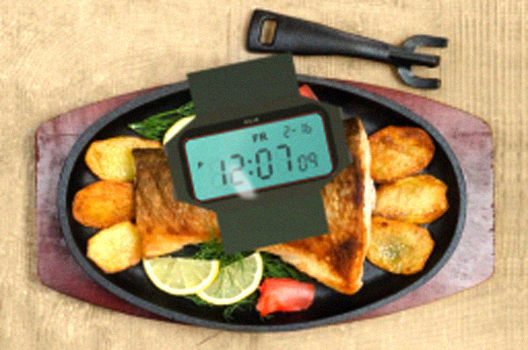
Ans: 12:07:09
